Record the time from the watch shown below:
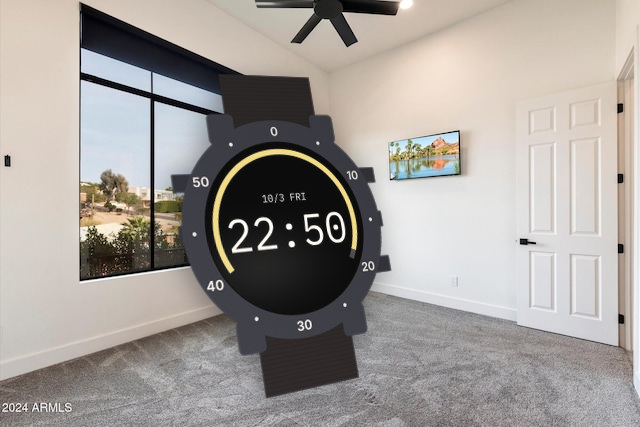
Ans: 22:50
